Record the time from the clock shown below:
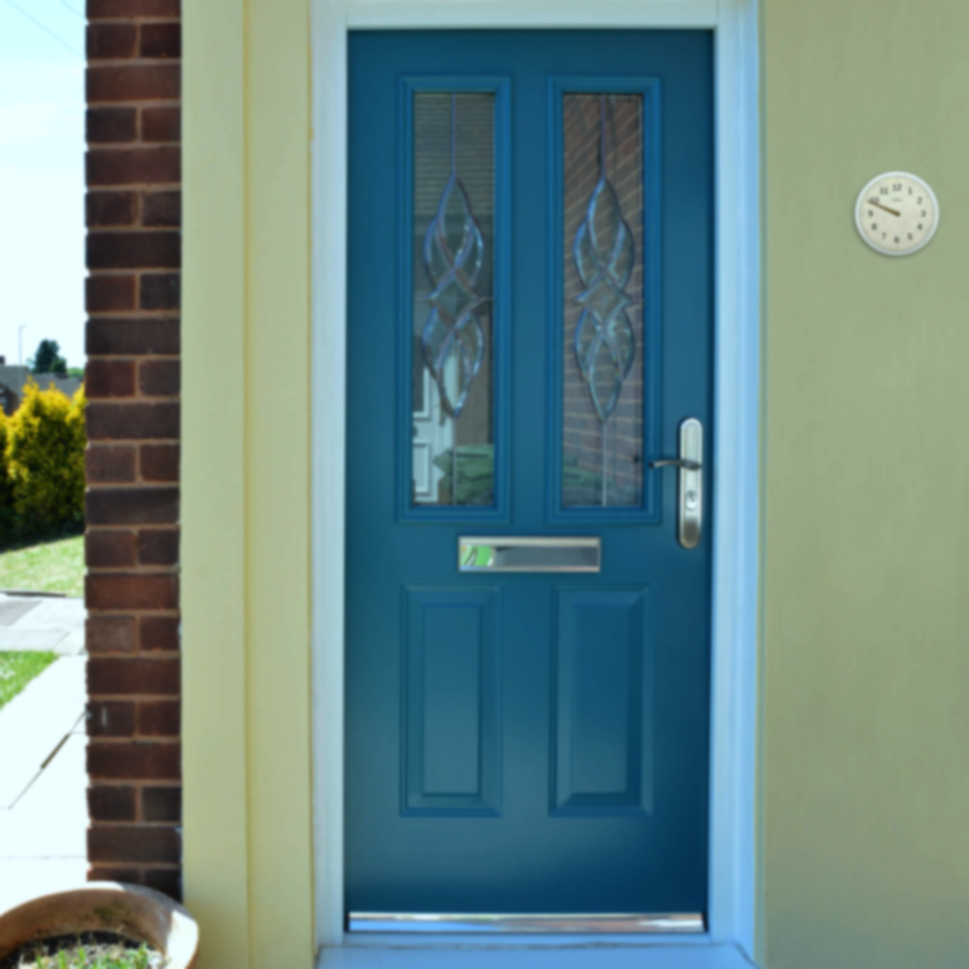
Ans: 9:49
